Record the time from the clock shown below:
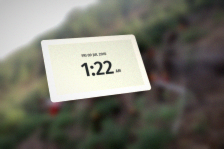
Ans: 1:22
